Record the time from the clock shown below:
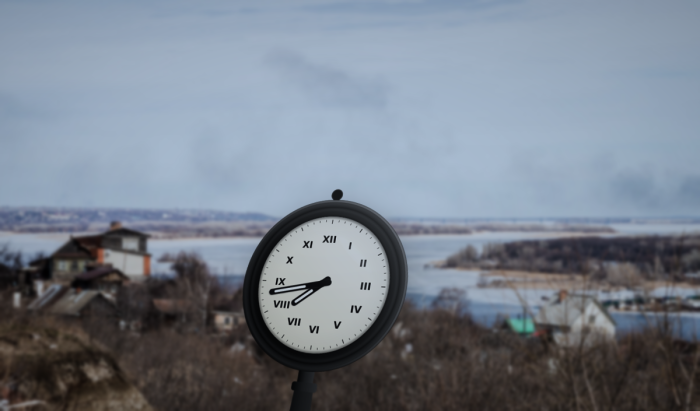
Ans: 7:43
